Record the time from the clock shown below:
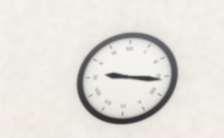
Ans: 9:16
